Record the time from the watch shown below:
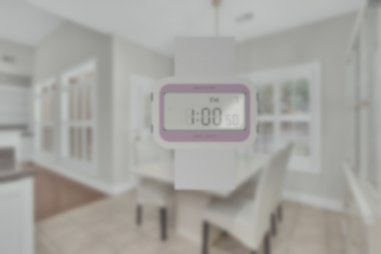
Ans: 1:00:50
